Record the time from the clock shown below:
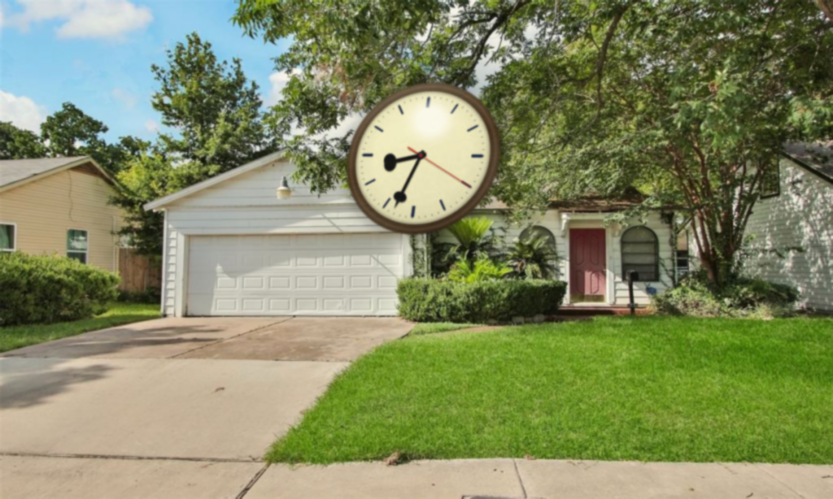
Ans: 8:33:20
